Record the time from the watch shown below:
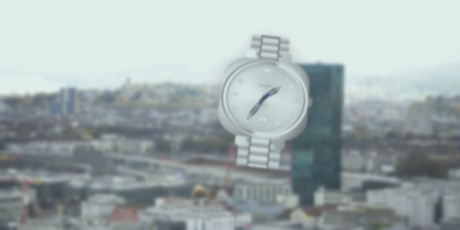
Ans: 1:35
